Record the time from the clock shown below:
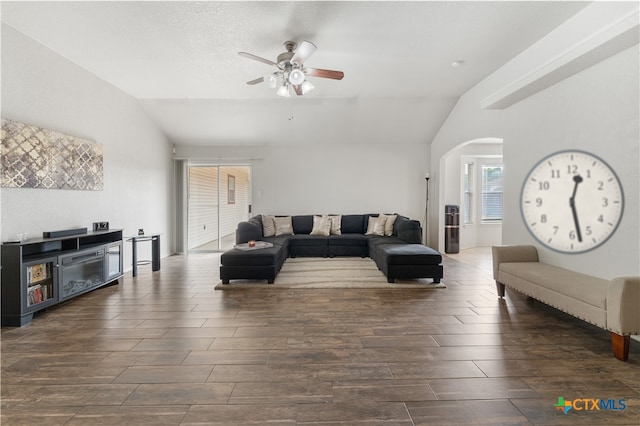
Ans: 12:28
